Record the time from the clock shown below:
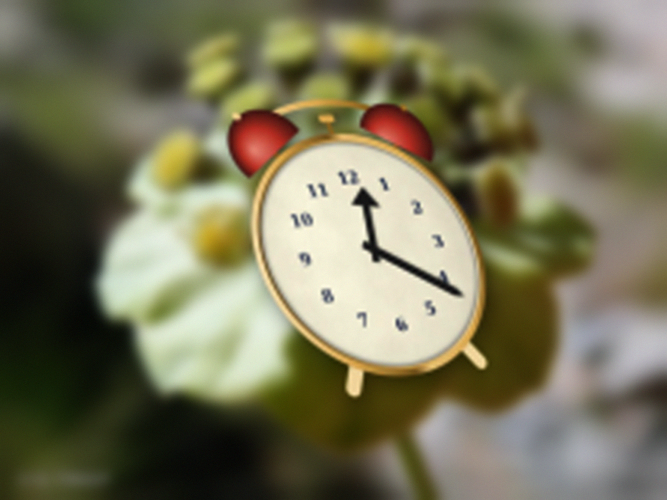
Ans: 12:21
